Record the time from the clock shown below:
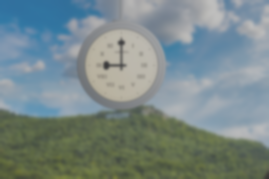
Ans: 9:00
